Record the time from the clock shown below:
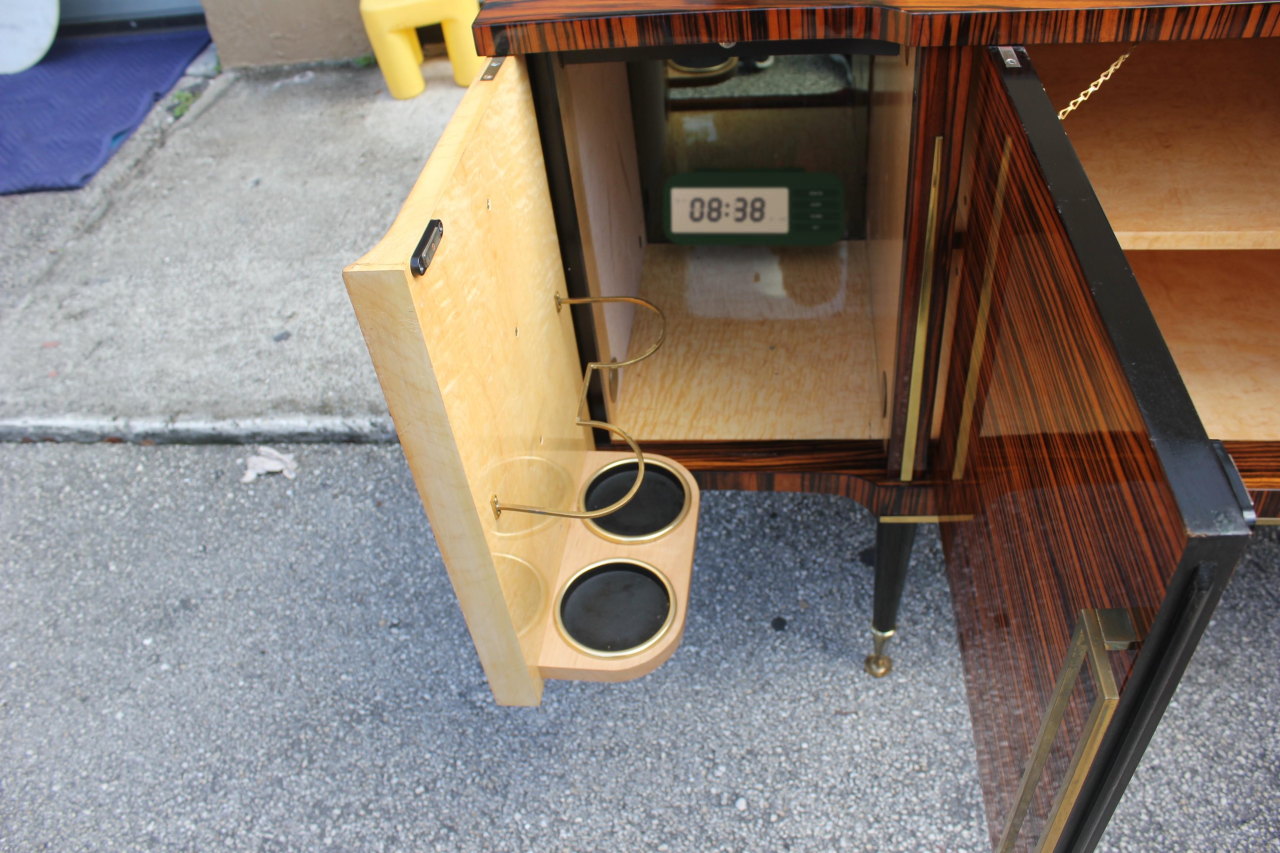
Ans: 8:38
